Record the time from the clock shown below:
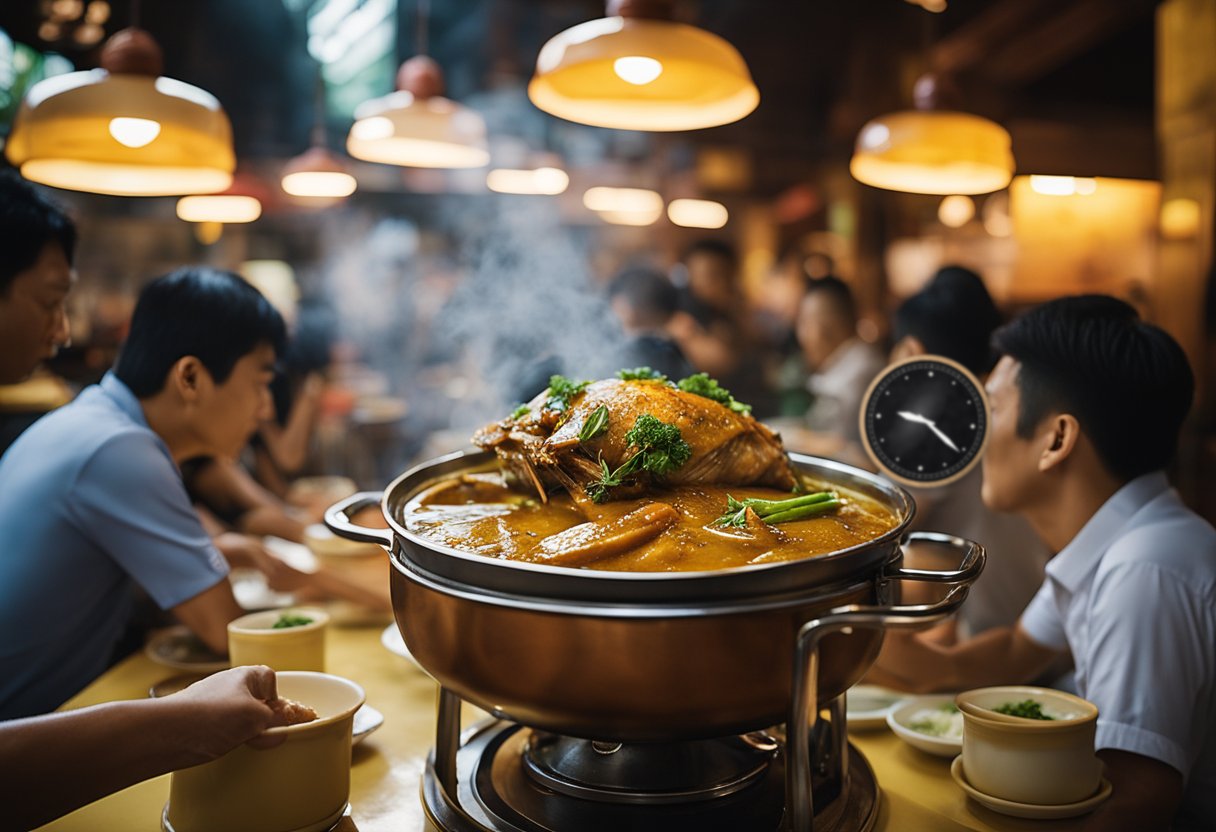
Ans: 9:21
